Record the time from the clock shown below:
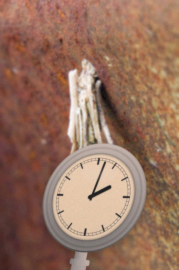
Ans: 2:02
